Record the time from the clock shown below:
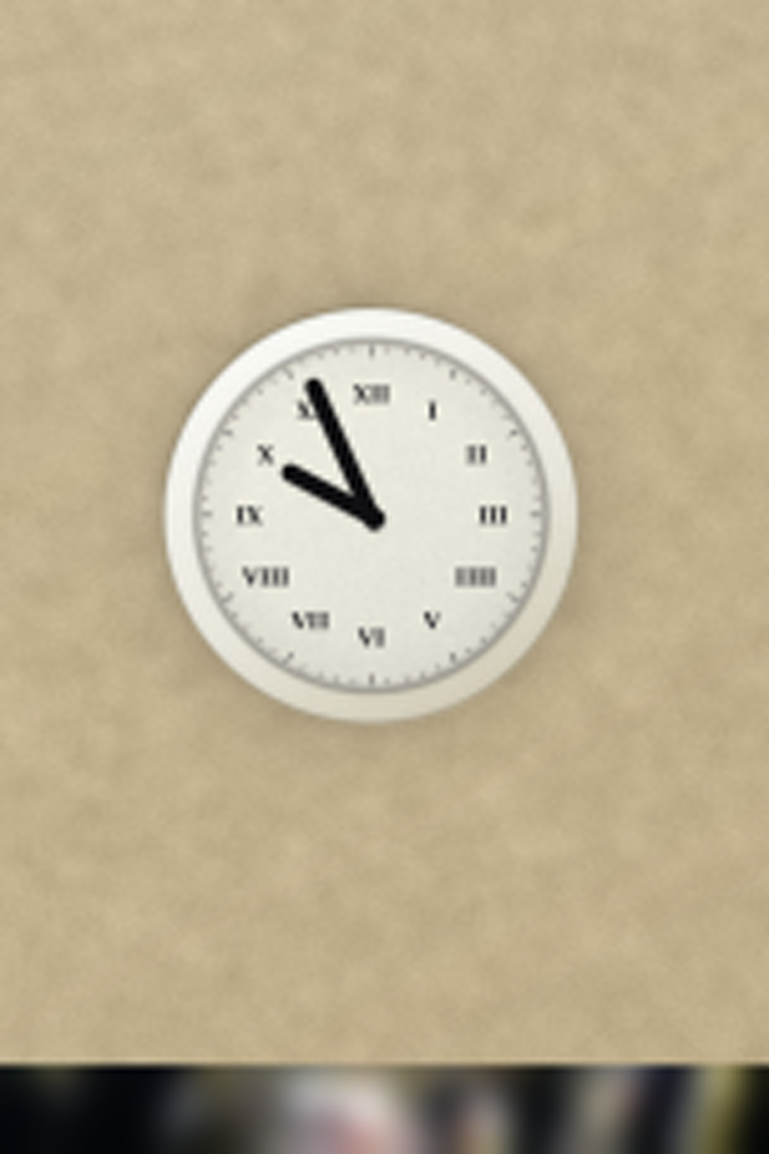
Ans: 9:56
